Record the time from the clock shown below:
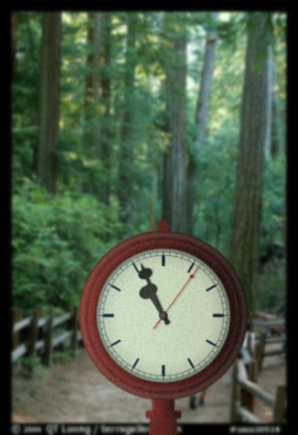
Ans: 10:56:06
